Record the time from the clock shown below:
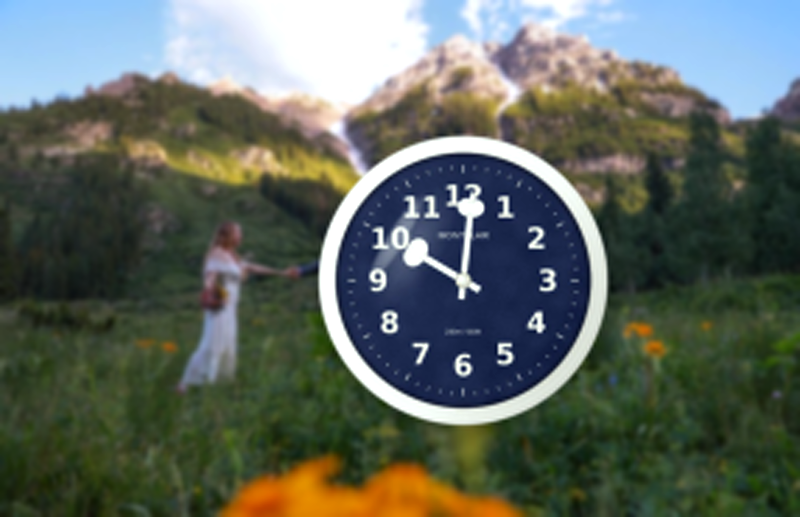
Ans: 10:01
